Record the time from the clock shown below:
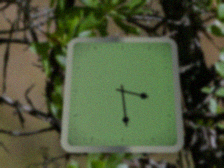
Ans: 3:29
